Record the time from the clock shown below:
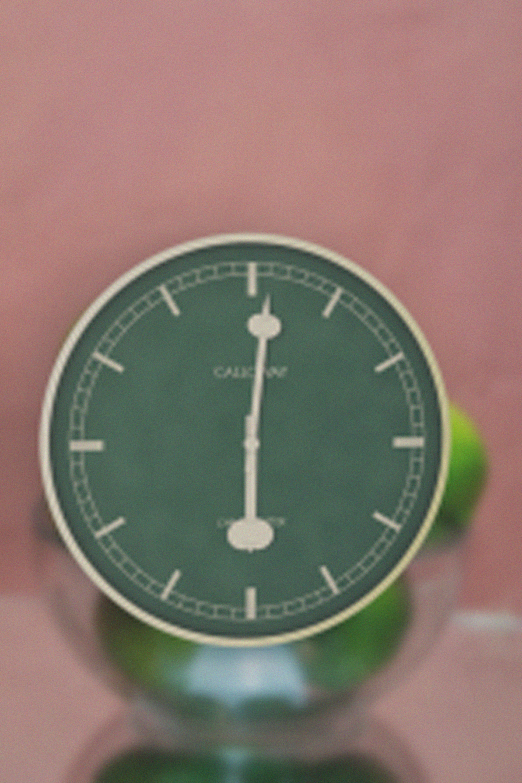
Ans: 6:01
